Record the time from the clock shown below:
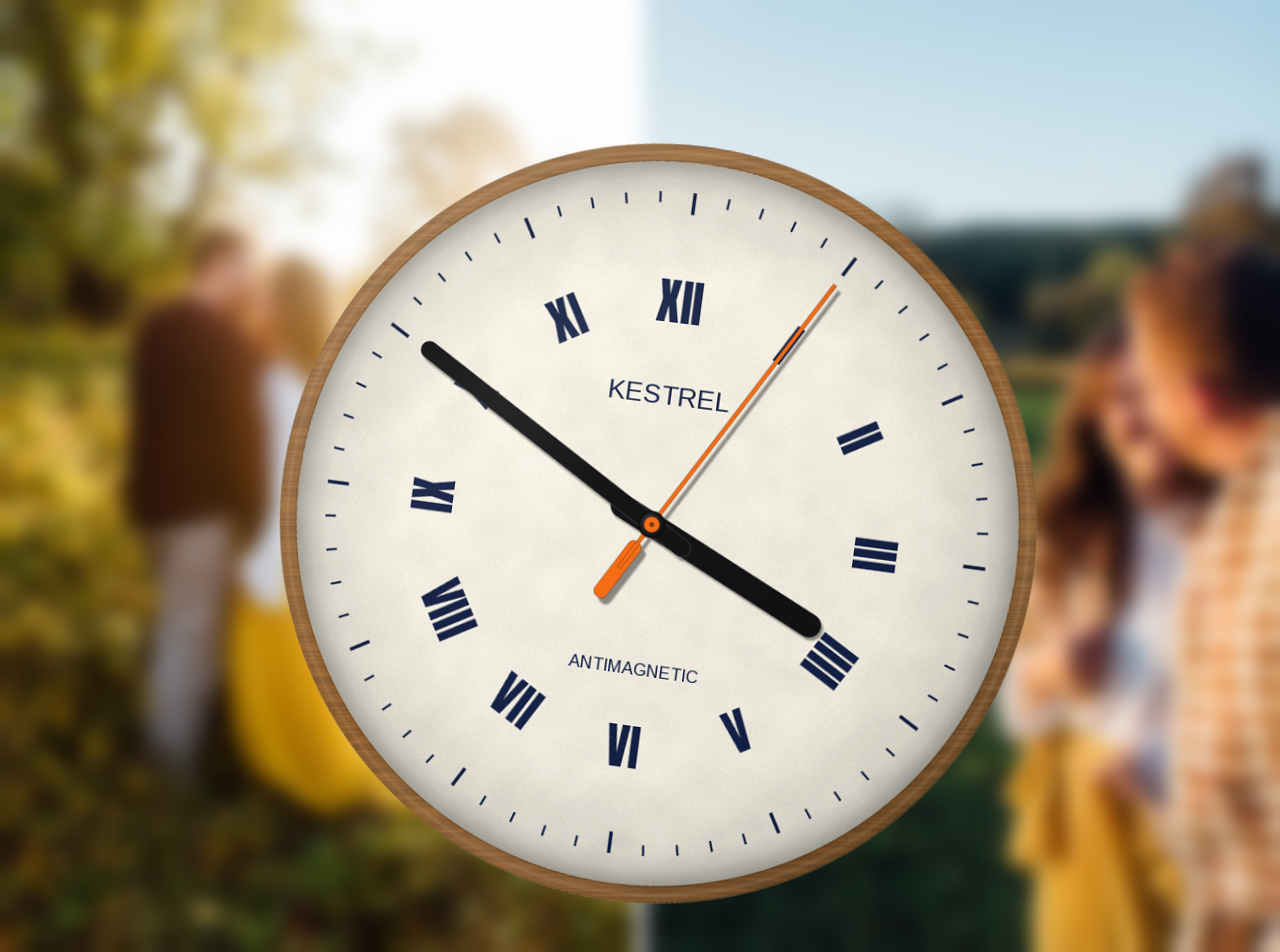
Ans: 3:50:05
